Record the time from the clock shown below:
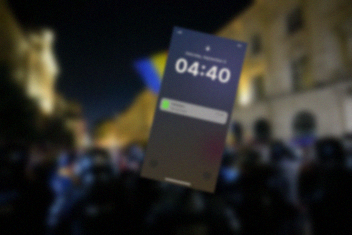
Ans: 4:40
